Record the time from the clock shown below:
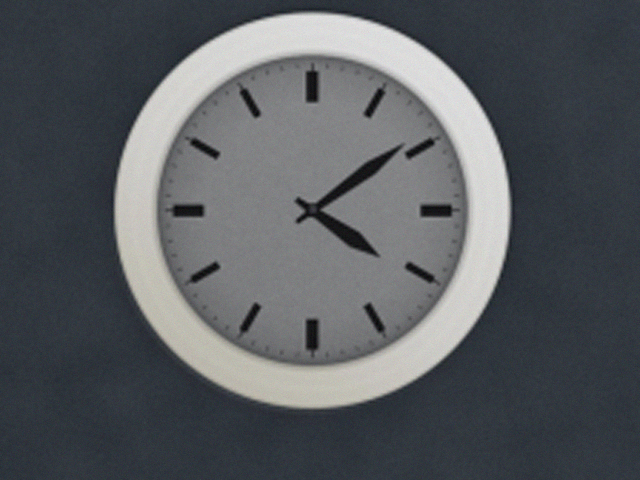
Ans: 4:09
